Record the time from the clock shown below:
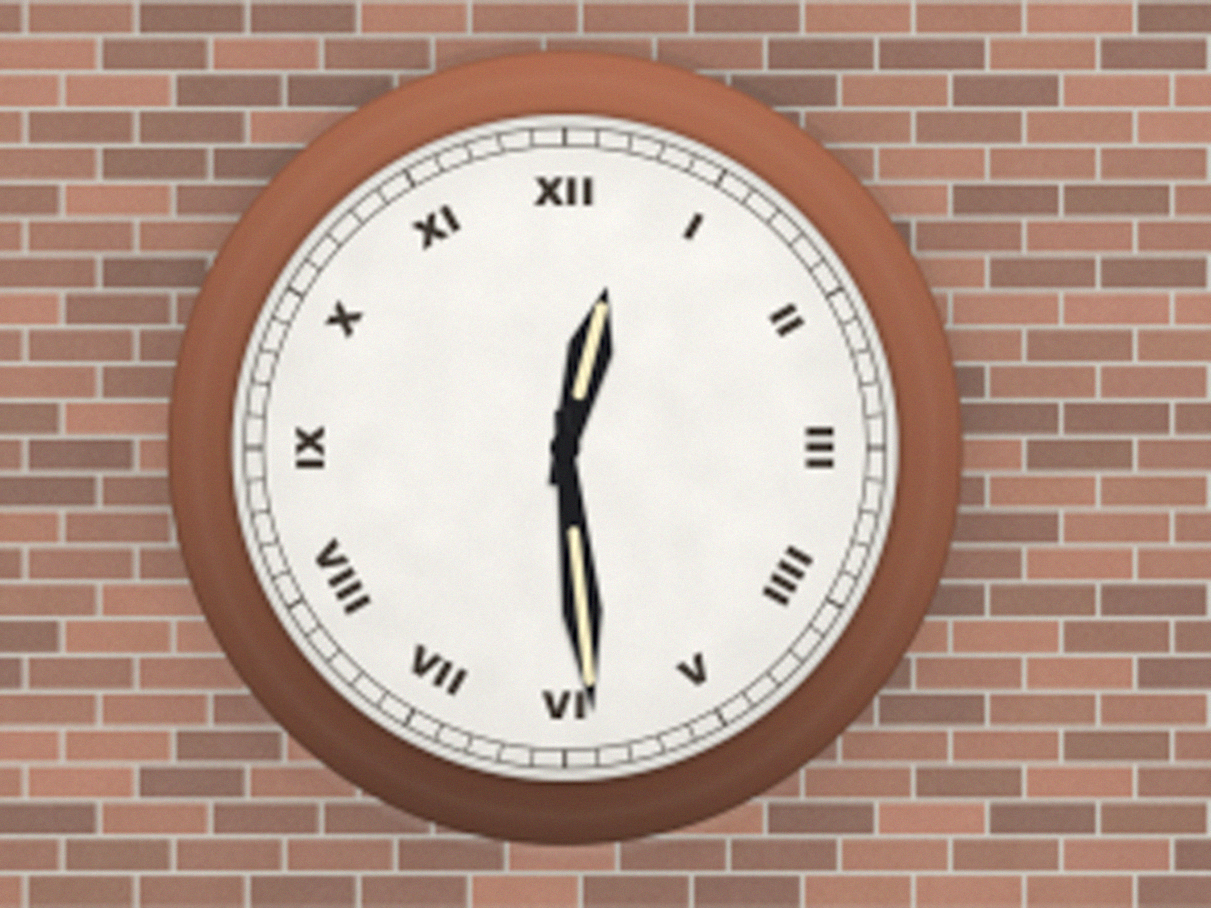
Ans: 12:29
